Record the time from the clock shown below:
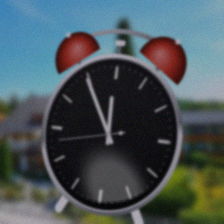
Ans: 11:54:43
